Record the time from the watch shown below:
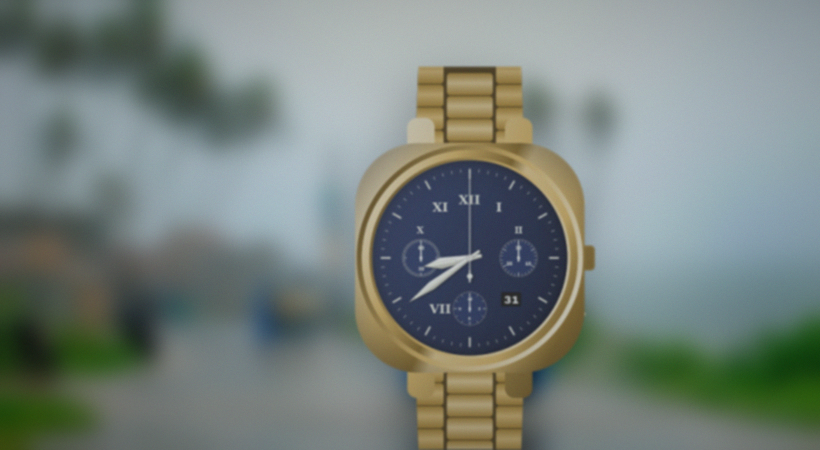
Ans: 8:39
